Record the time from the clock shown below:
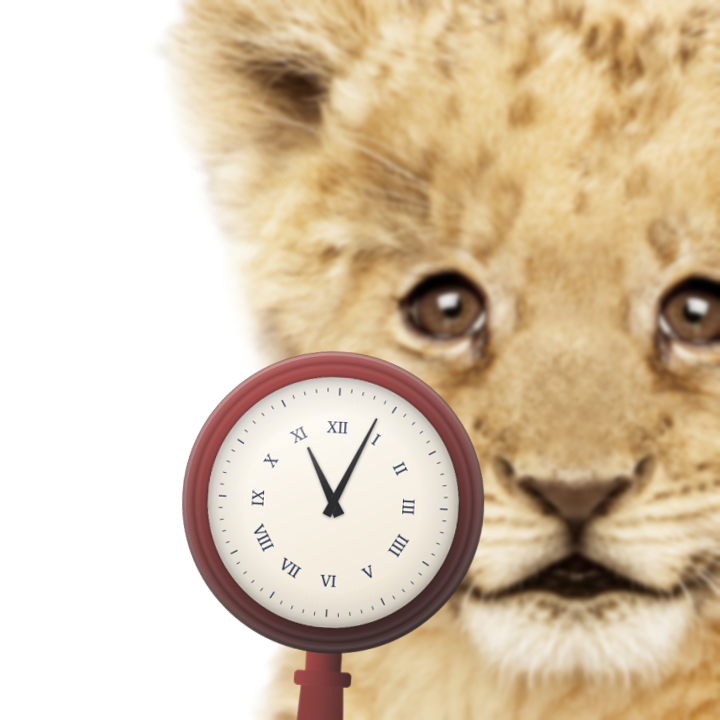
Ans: 11:04
